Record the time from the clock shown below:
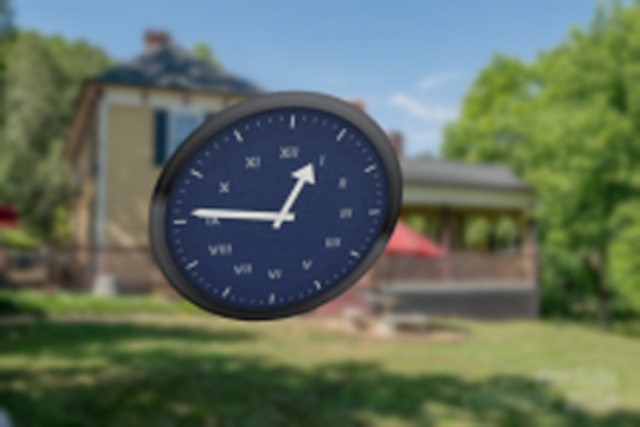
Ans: 12:46
